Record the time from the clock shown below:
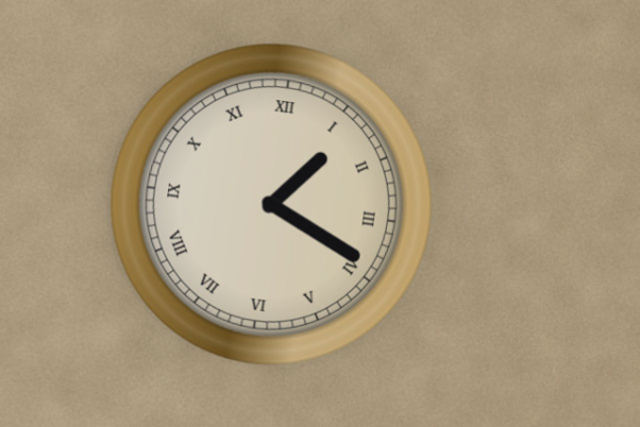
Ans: 1:19
